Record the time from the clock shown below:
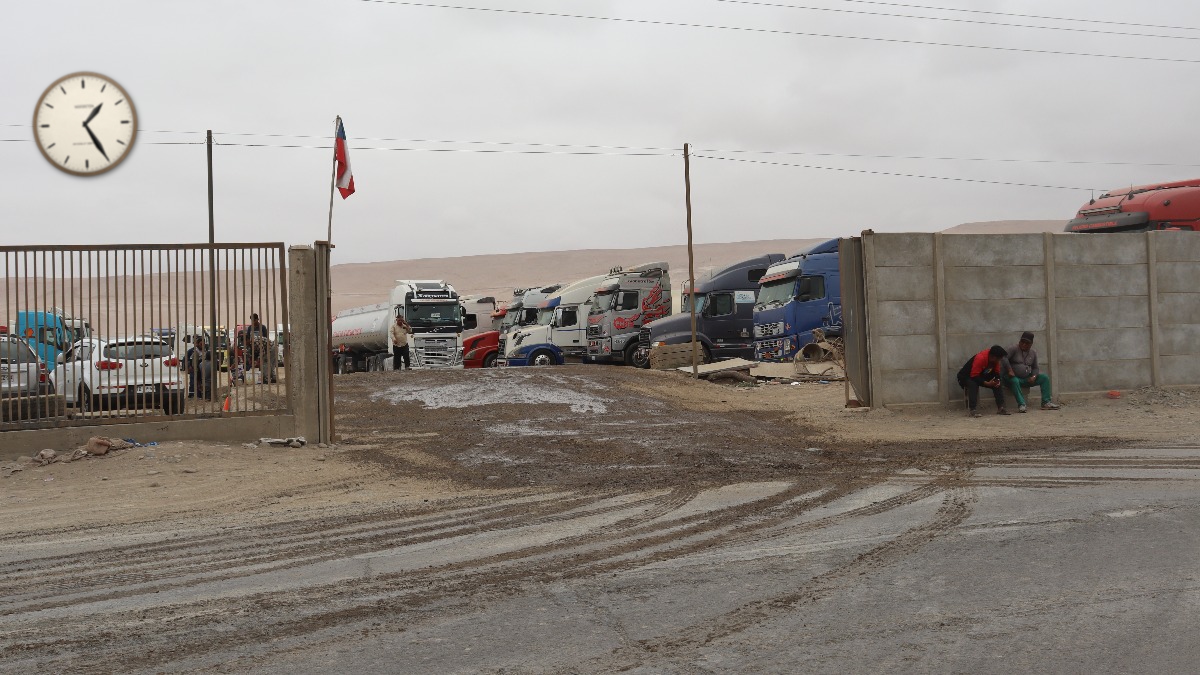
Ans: 1:25
